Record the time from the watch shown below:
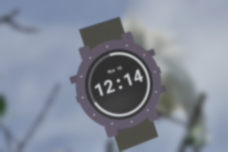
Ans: 12:14
